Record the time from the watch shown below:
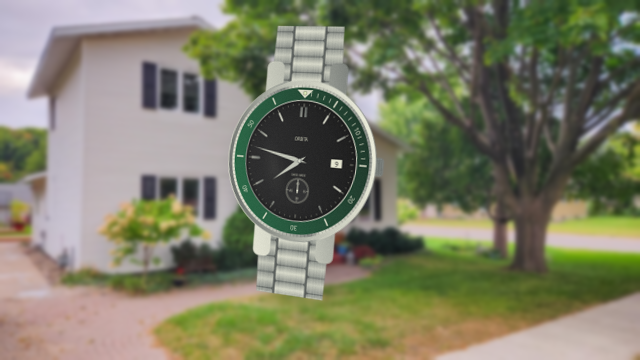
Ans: 7:47
